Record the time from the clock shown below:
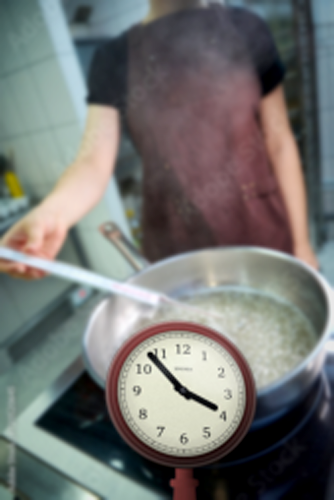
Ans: 3:53
